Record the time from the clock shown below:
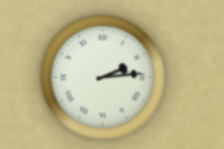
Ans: 2:14
